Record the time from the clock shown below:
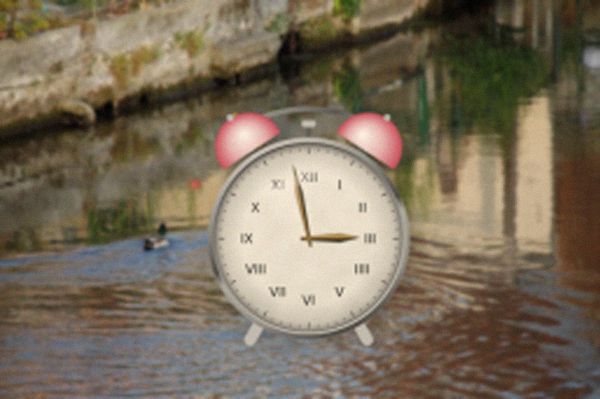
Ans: 2:58
